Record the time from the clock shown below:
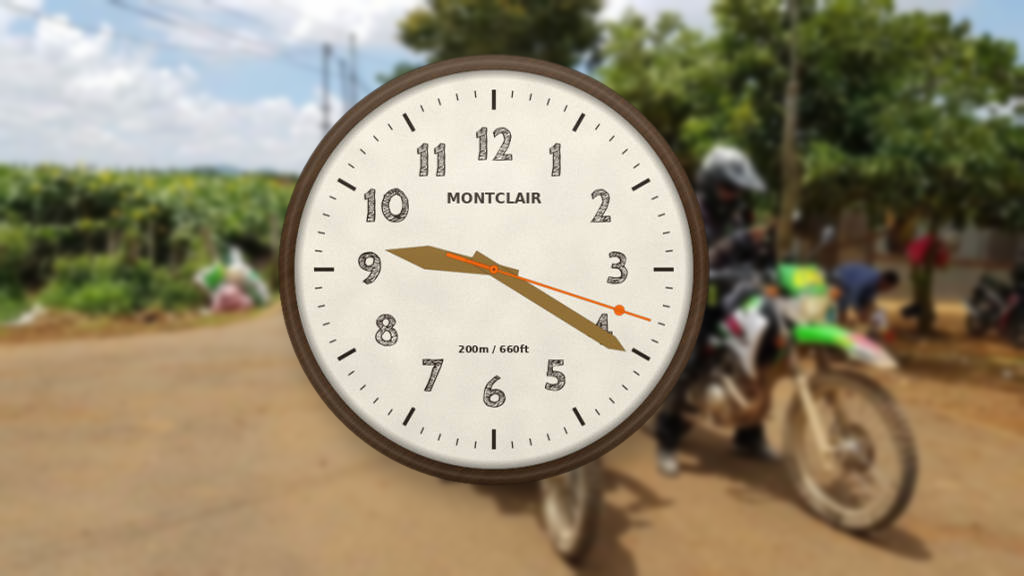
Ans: 9:20:18
